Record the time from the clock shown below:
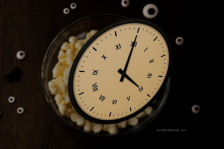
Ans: 4:00
